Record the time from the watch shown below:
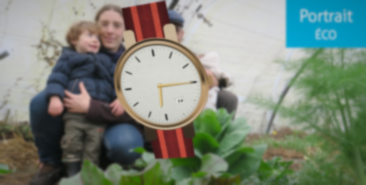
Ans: 6:15
